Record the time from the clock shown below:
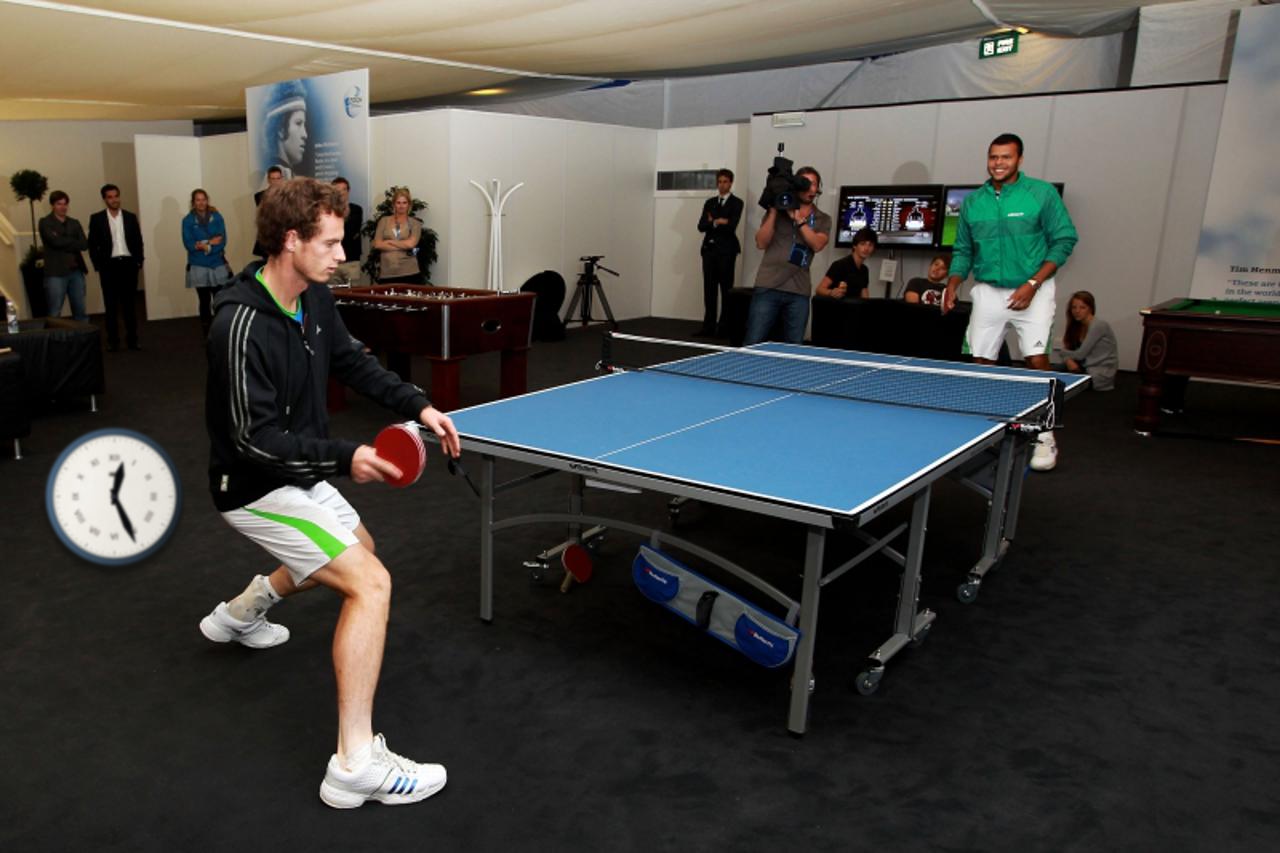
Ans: 12:26
